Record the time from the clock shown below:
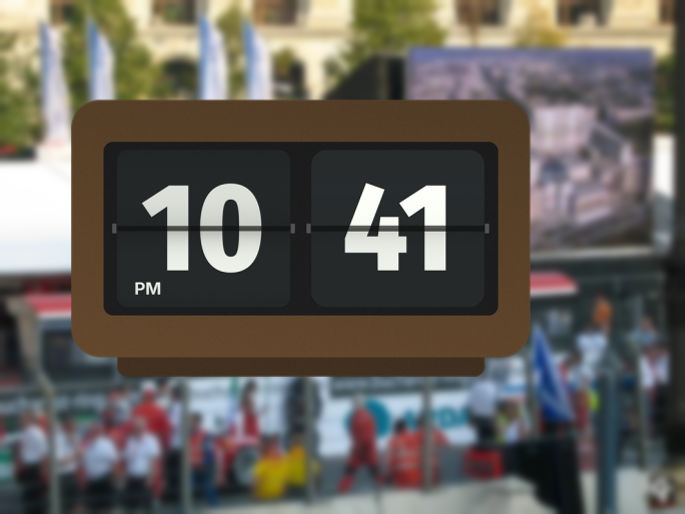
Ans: 10:41
